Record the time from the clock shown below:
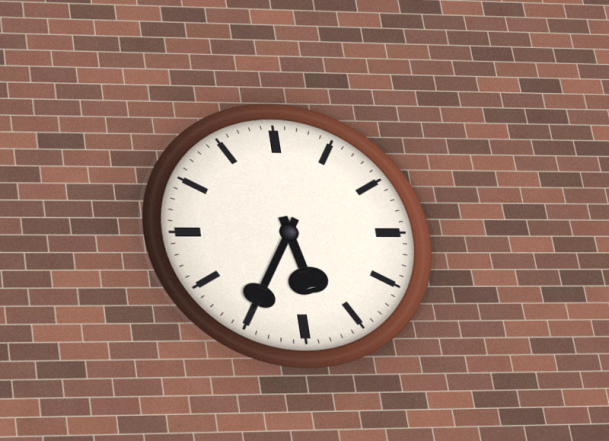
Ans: 5:35
